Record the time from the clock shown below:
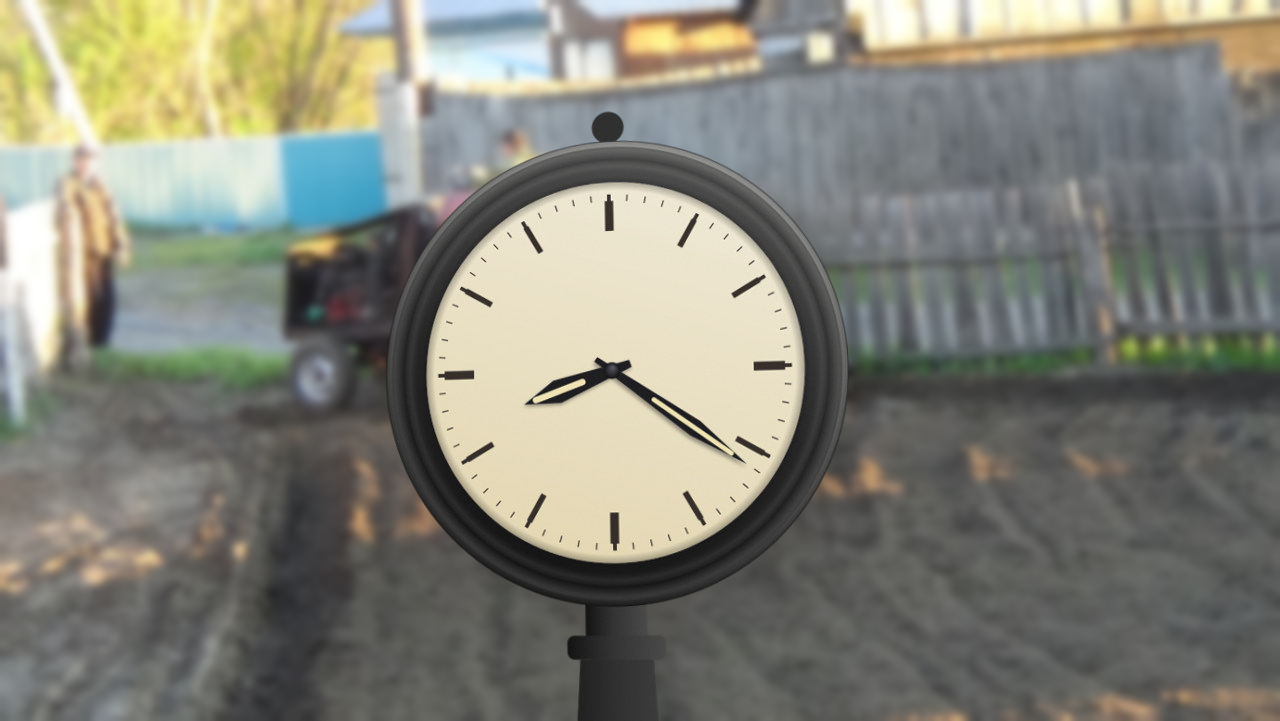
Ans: 8:21
